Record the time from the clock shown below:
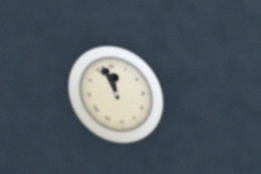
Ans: 11:57
